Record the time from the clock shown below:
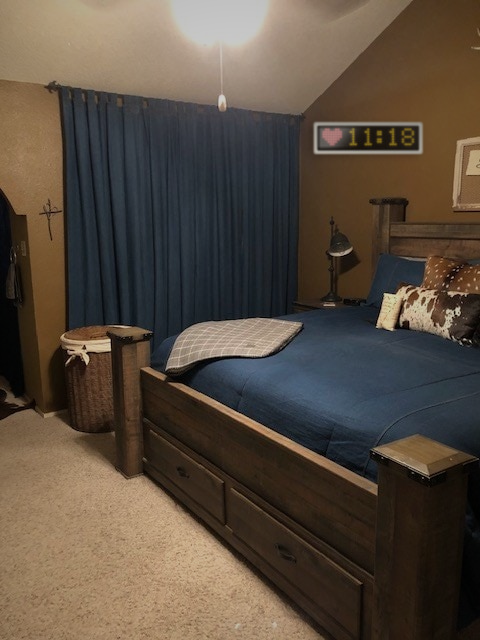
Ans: 11:18
